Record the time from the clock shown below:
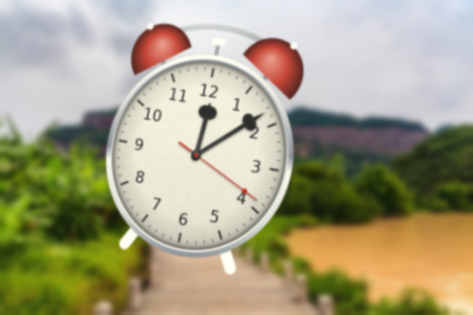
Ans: 12:08:19
